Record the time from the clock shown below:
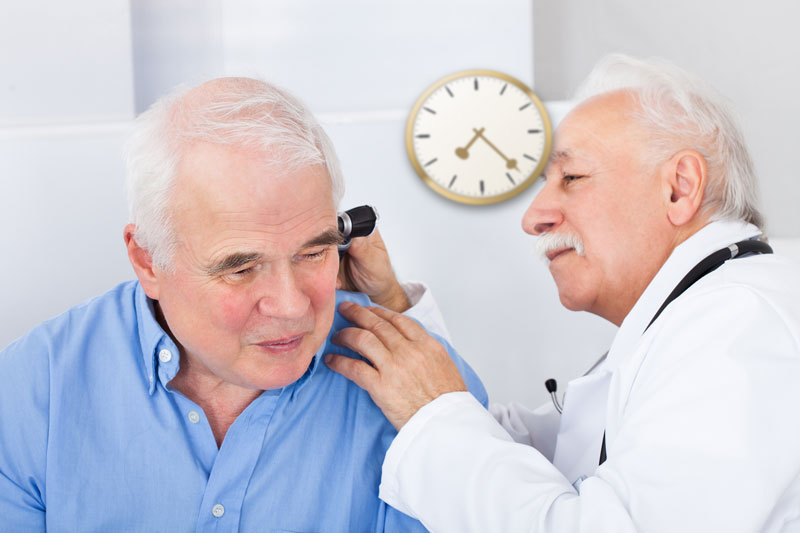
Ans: 7:23
